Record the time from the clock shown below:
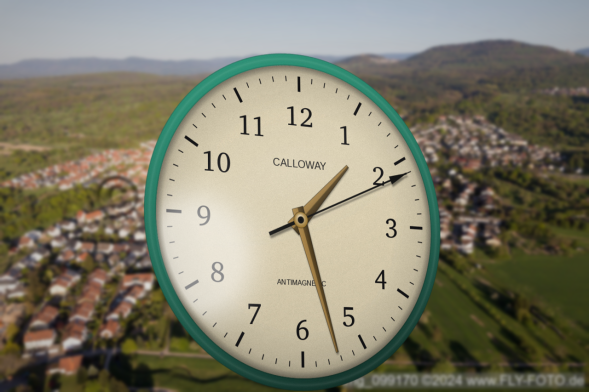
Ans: 1:27:11
